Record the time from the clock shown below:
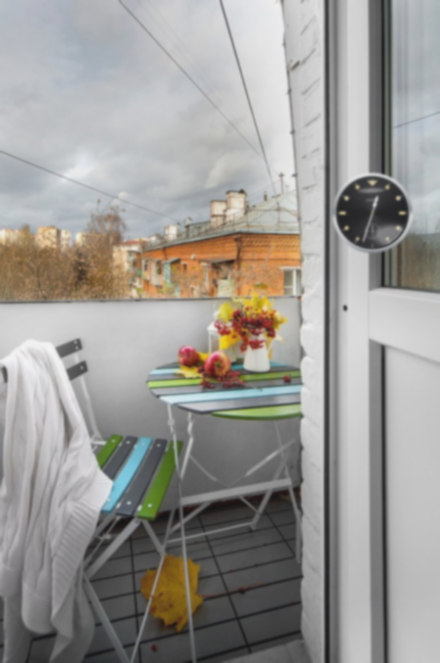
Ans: 12:33
